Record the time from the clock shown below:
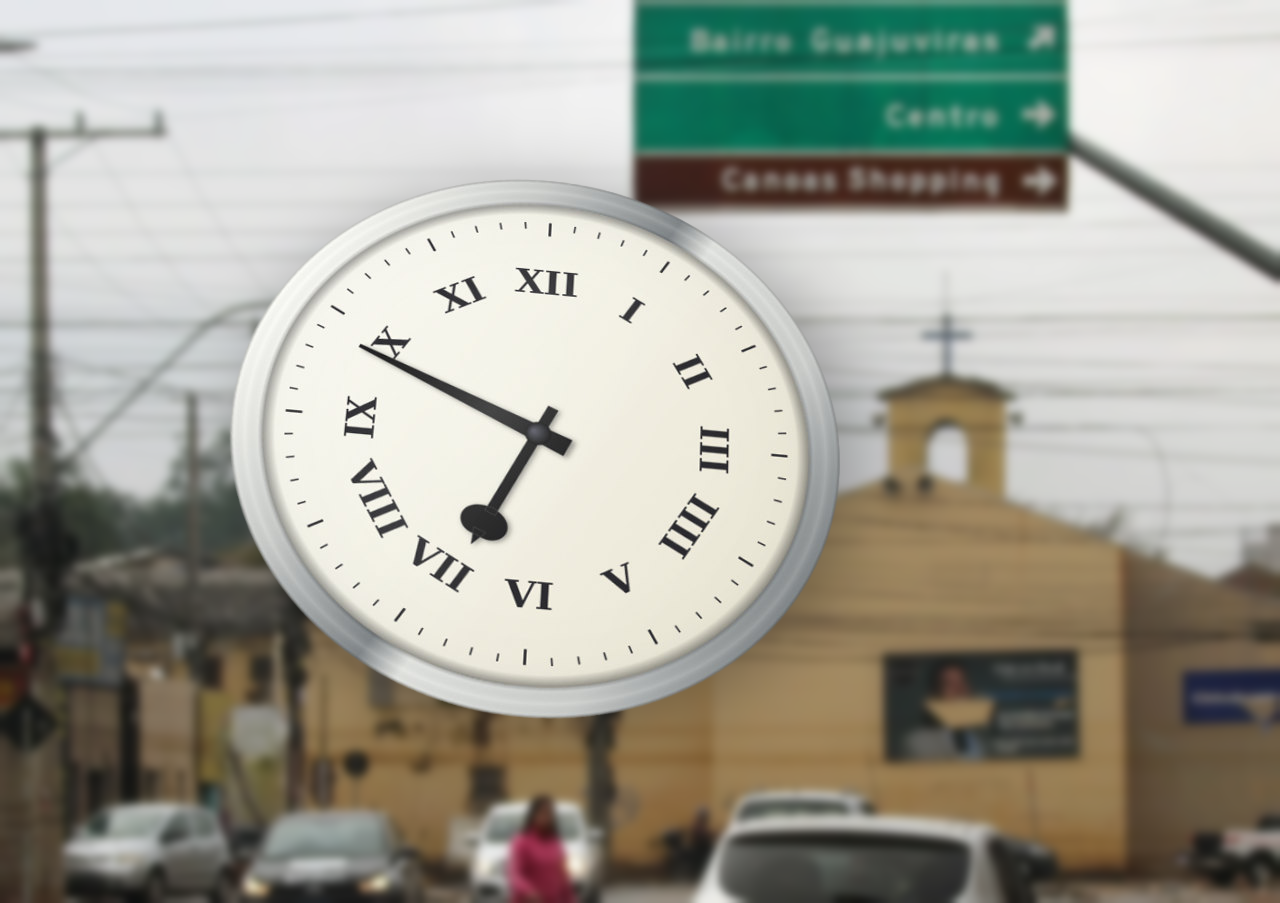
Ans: 6:49
